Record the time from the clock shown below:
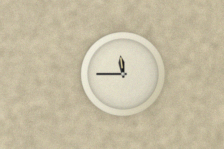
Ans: 11:45
